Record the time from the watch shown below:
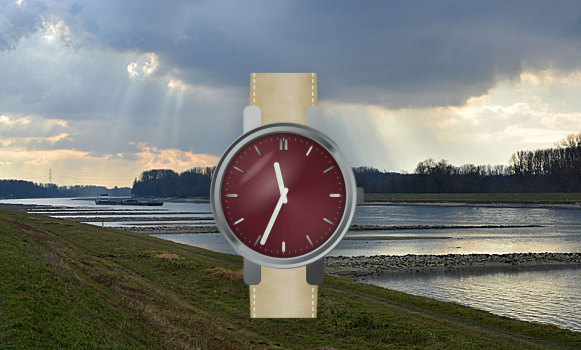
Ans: 11:34
